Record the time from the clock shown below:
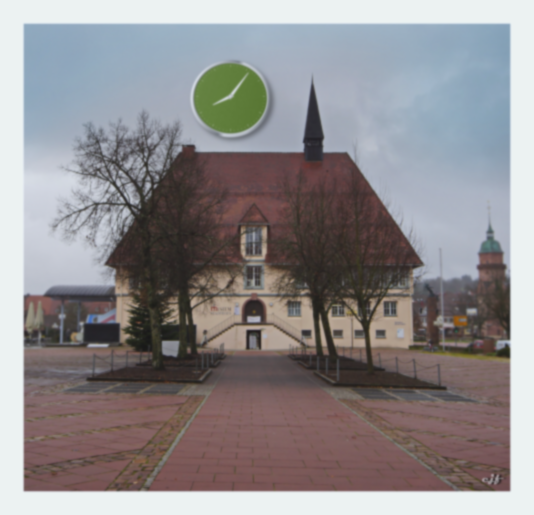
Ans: 8:06
